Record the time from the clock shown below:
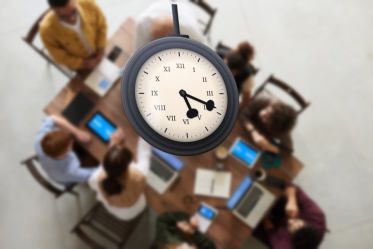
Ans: 5:19
